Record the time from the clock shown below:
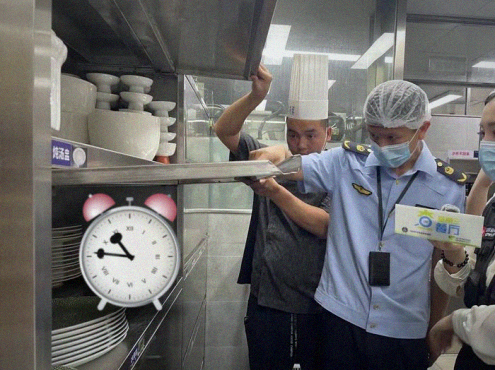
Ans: 10:46
